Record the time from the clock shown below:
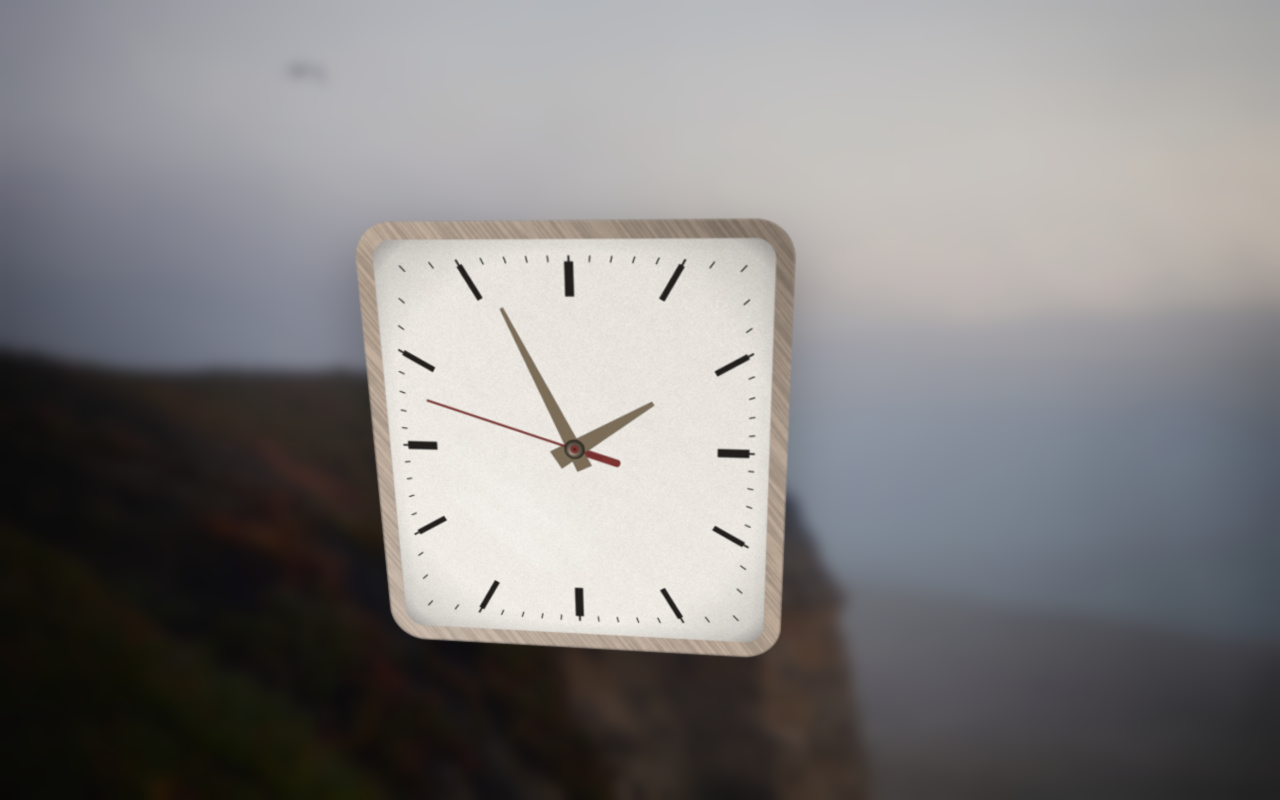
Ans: 1:55:48
